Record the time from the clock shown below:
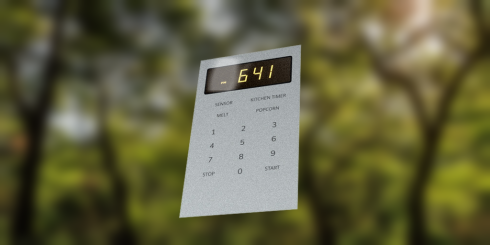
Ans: 6:41
